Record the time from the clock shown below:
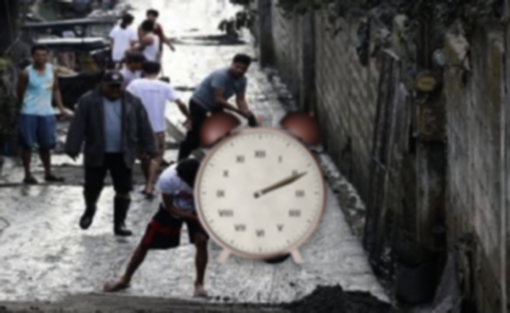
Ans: 2:11
